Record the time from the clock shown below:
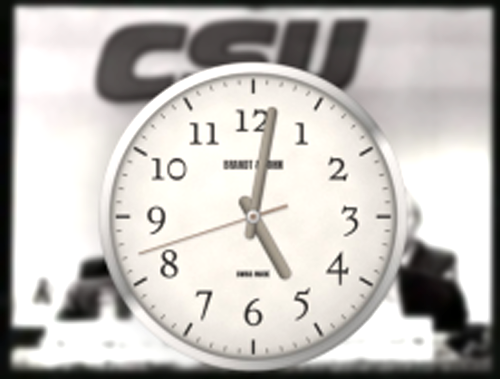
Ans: 5:01:42
